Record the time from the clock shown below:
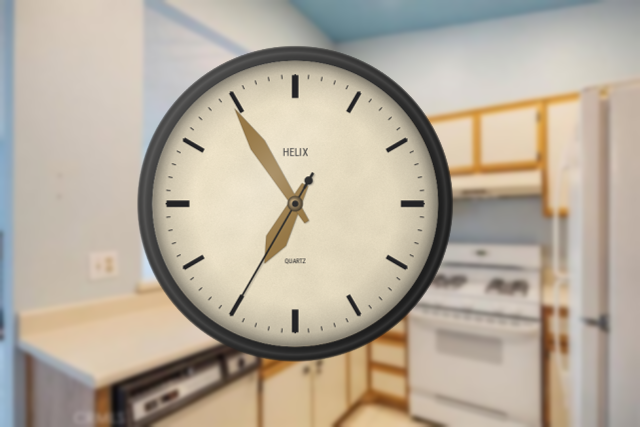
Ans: 6:54:35
